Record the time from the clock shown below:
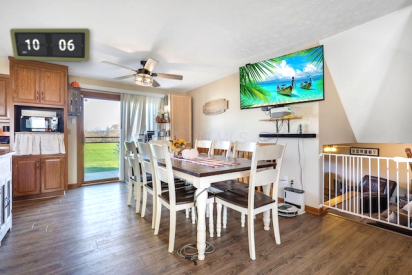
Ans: 10:06
